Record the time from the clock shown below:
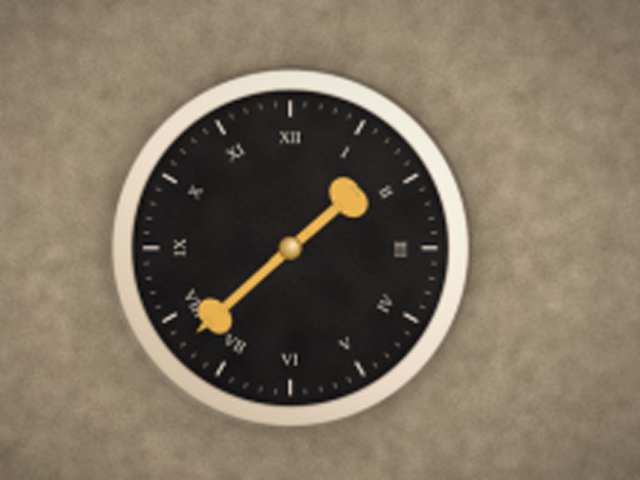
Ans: 1:38
